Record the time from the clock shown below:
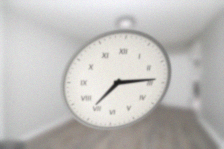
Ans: 7:14
